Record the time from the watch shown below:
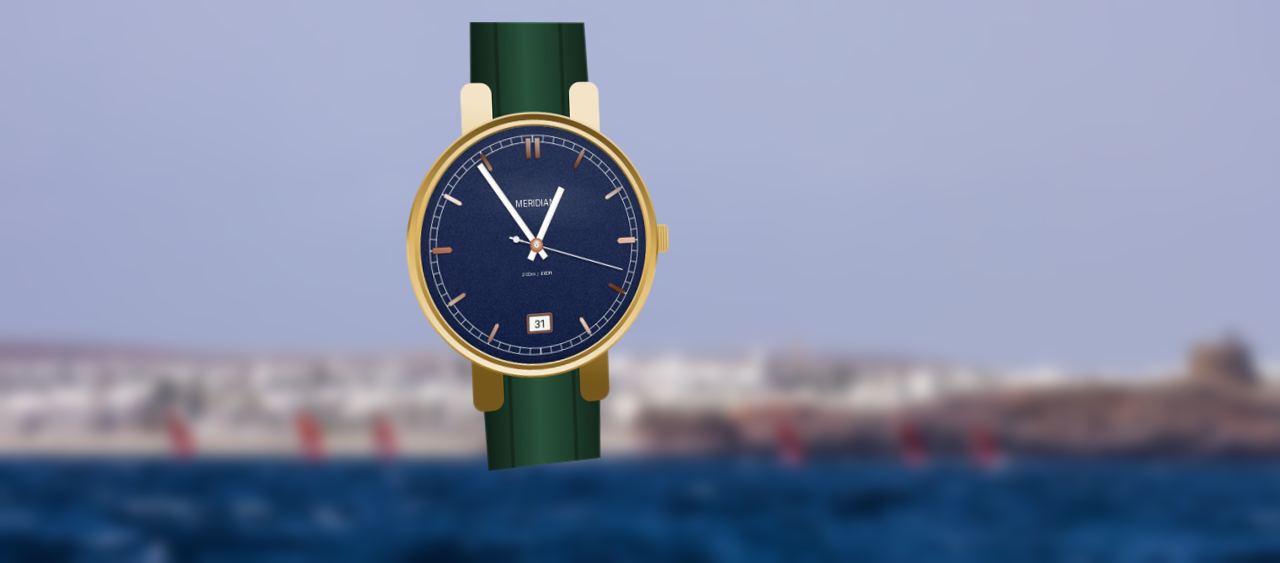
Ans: 12:54:18
